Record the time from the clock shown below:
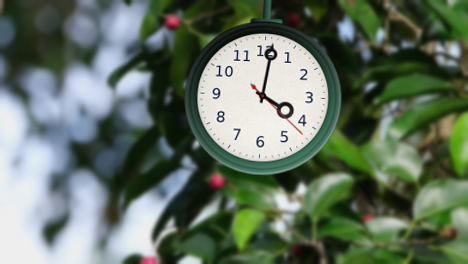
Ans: 4:01:22
